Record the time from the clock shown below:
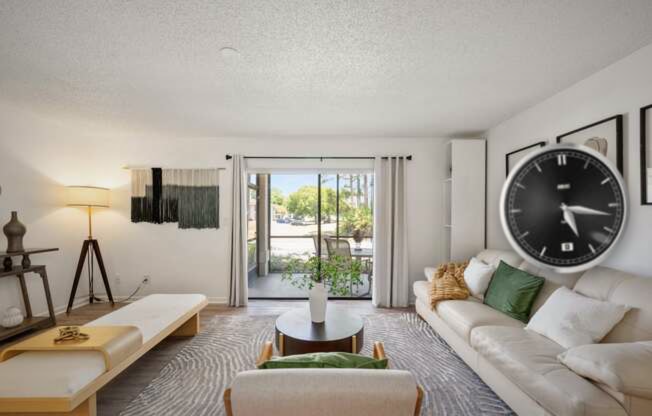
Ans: 5:17
